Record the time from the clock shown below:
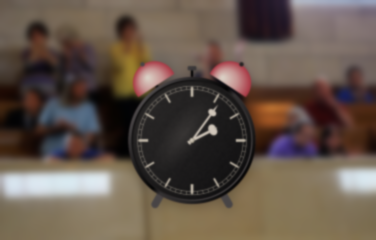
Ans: 2:06
